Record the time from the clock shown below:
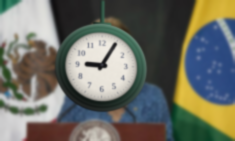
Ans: 9:05
